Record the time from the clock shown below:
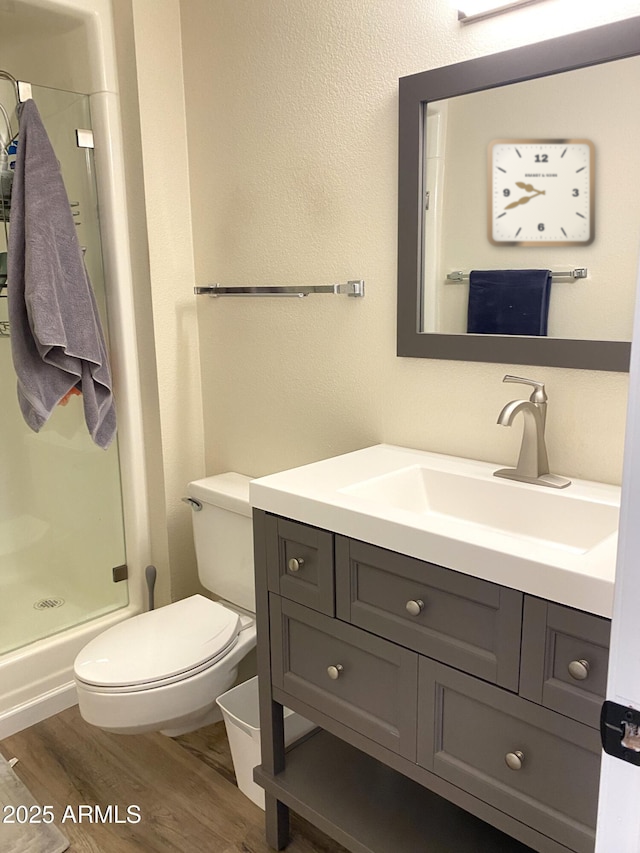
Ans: 9:41
